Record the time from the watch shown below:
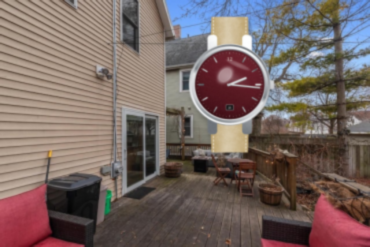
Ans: 2:16
